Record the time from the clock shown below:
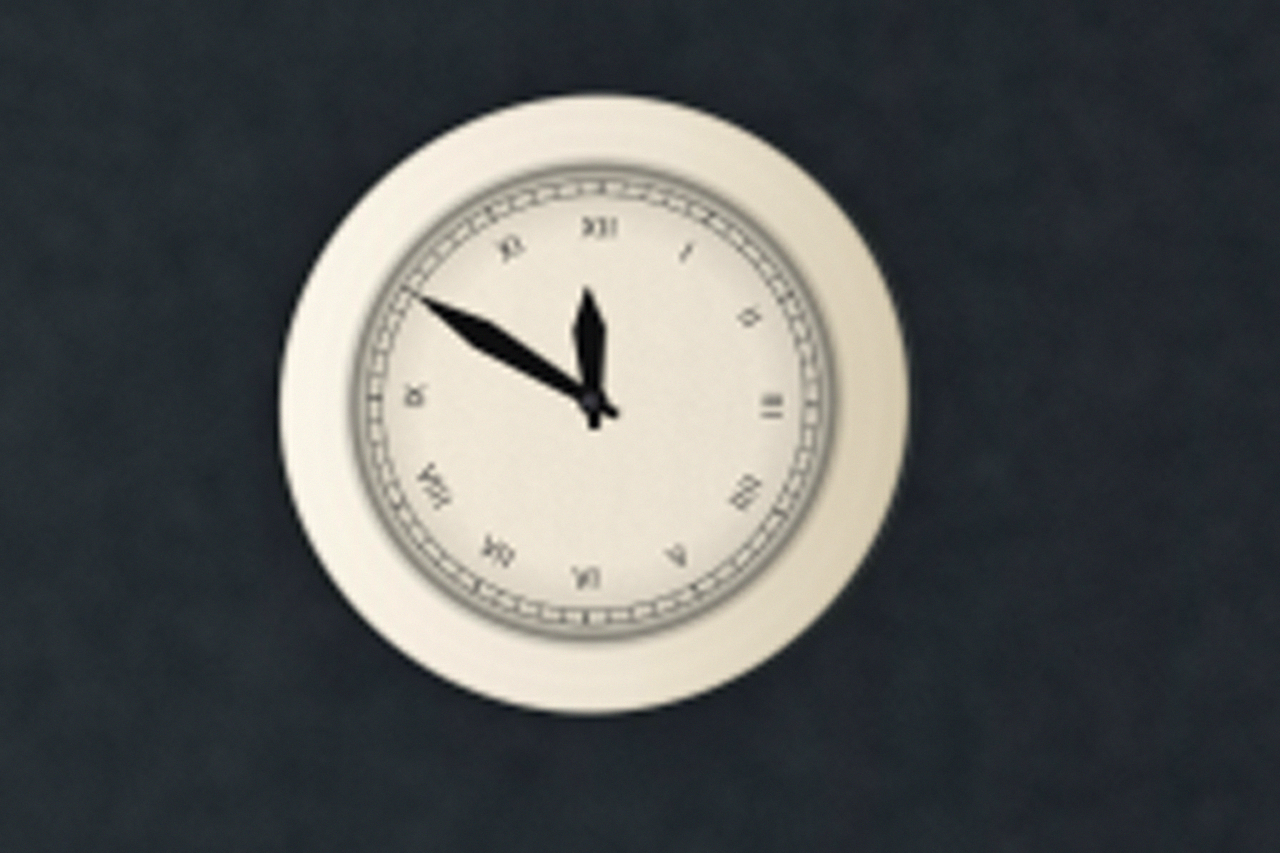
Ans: 11:50
